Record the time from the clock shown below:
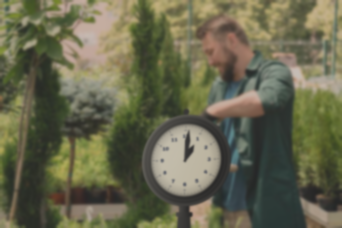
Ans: 1:01
